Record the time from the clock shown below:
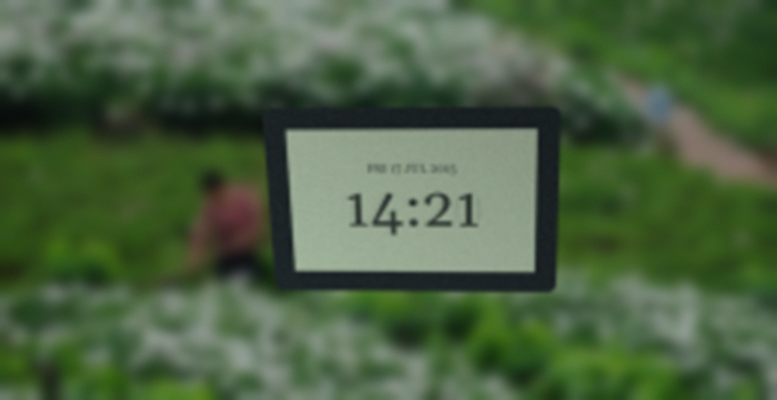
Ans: 14:21
